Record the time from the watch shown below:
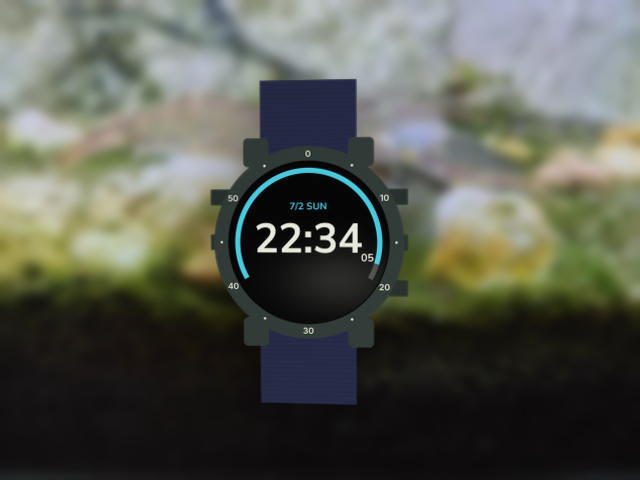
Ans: 22:34:05
